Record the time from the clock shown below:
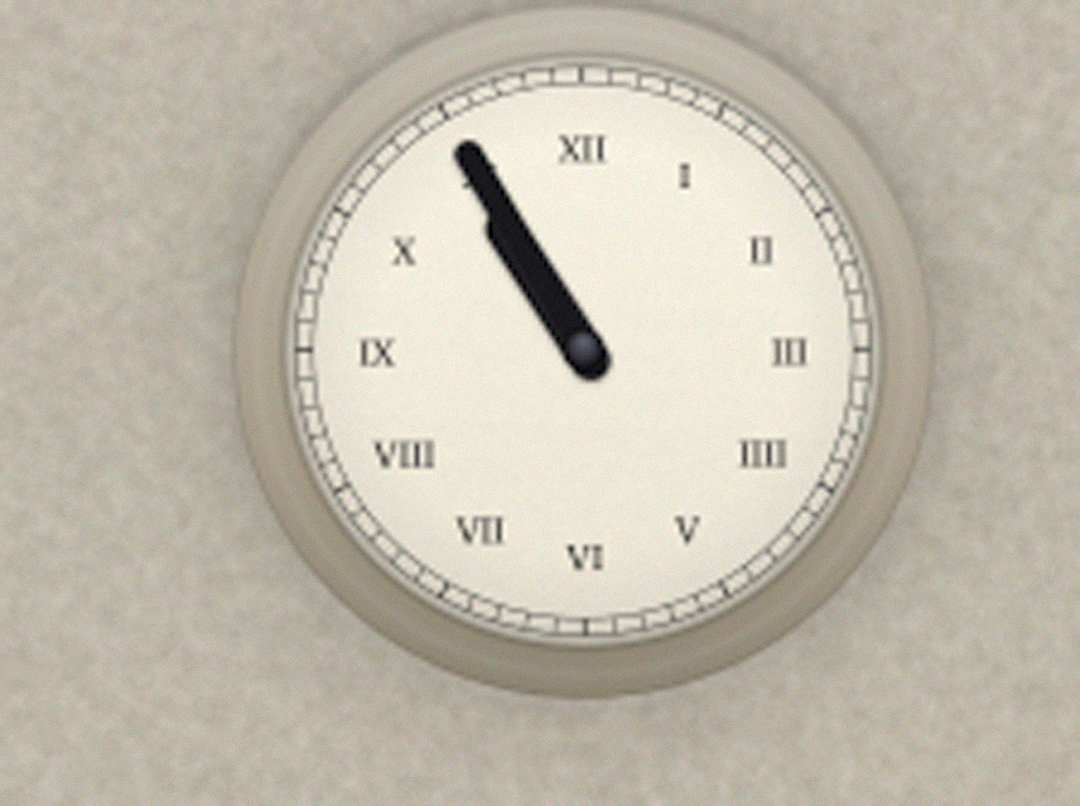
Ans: 10:55
